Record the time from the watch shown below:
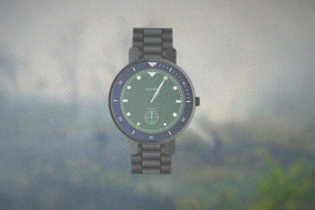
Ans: 1:05
